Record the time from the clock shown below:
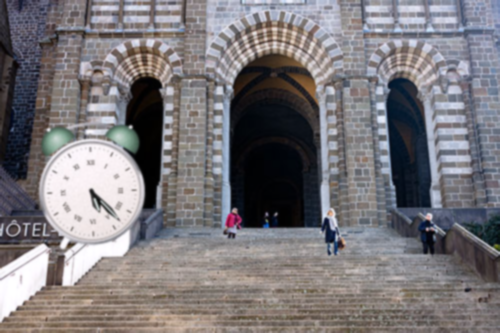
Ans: 5:23
